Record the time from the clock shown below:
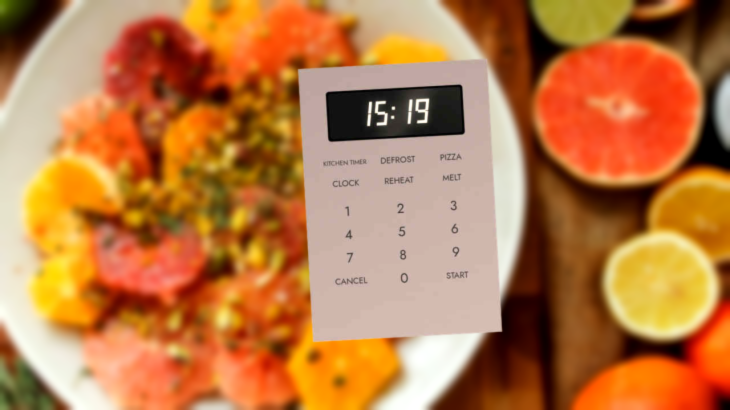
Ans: 15:19
